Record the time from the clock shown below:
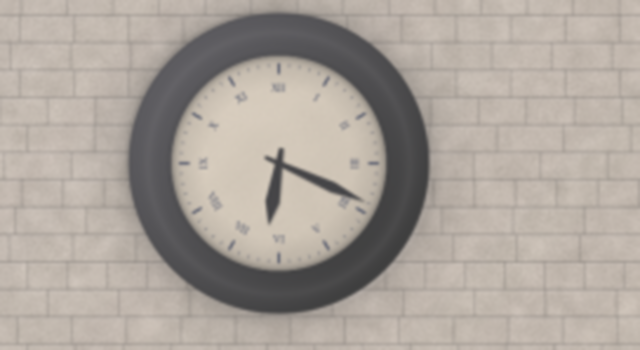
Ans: 6:19
